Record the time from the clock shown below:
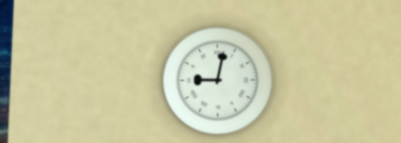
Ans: 9:02
